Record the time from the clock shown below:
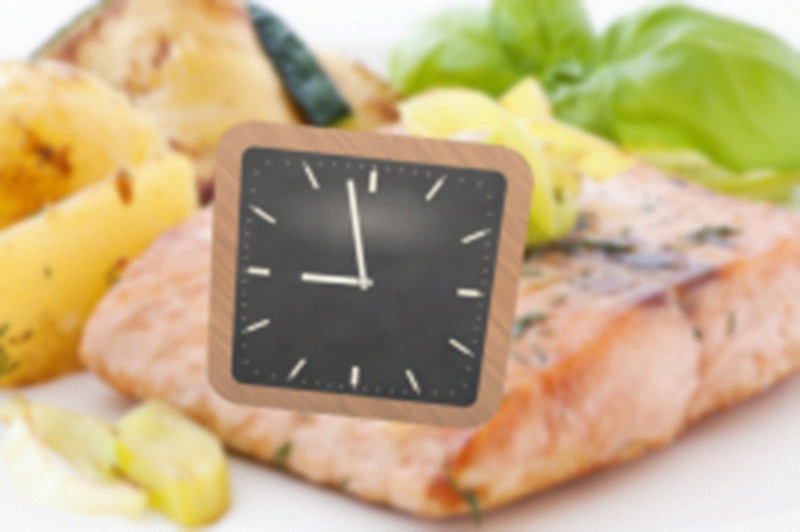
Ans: 8:58
